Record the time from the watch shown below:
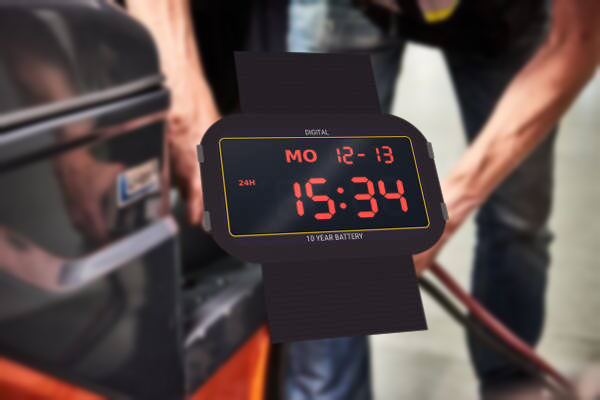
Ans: 15:34
